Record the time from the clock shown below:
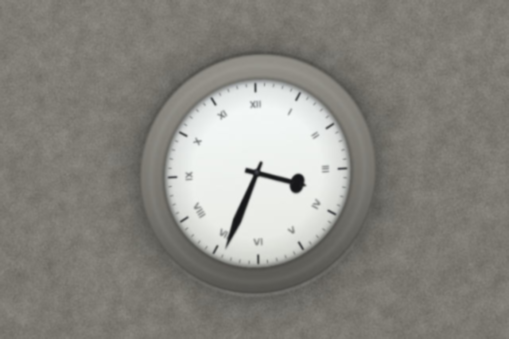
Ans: 3:34
